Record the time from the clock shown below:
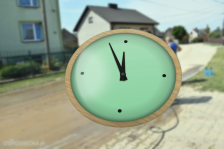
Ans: 11:56
